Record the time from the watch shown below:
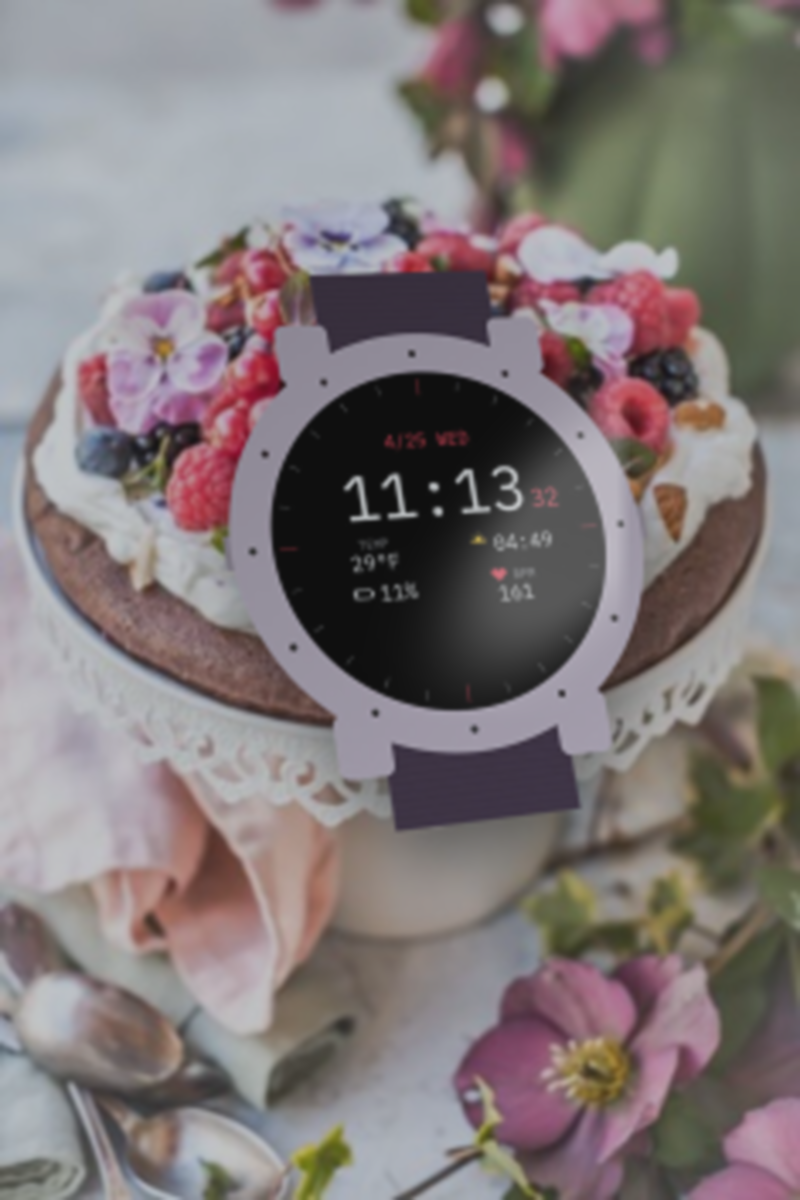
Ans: 11:13
